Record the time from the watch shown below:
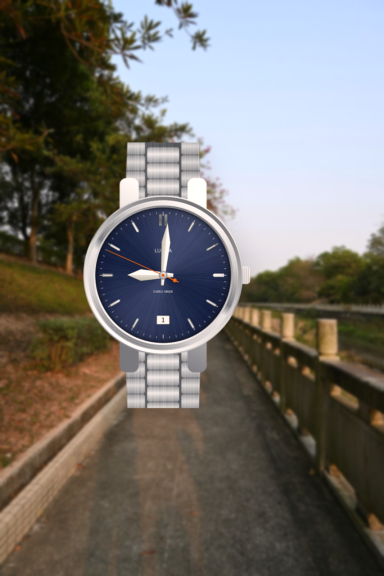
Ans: 9:00:49
